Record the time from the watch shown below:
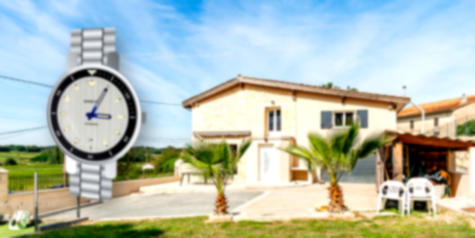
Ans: 3:05
